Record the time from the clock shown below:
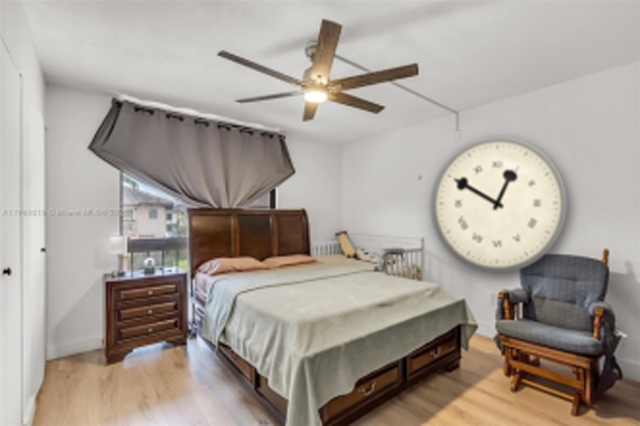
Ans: 12:50
